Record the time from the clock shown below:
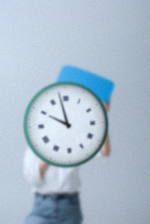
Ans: 9:58
